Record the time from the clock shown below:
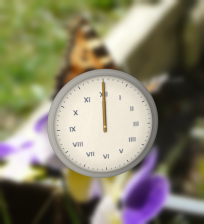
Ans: 12:00
